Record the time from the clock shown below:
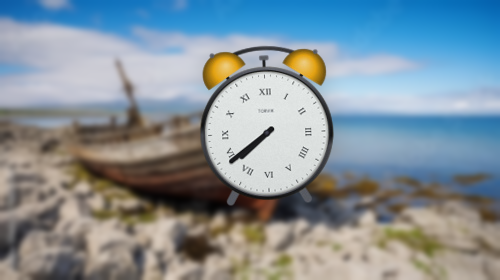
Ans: 7:39
